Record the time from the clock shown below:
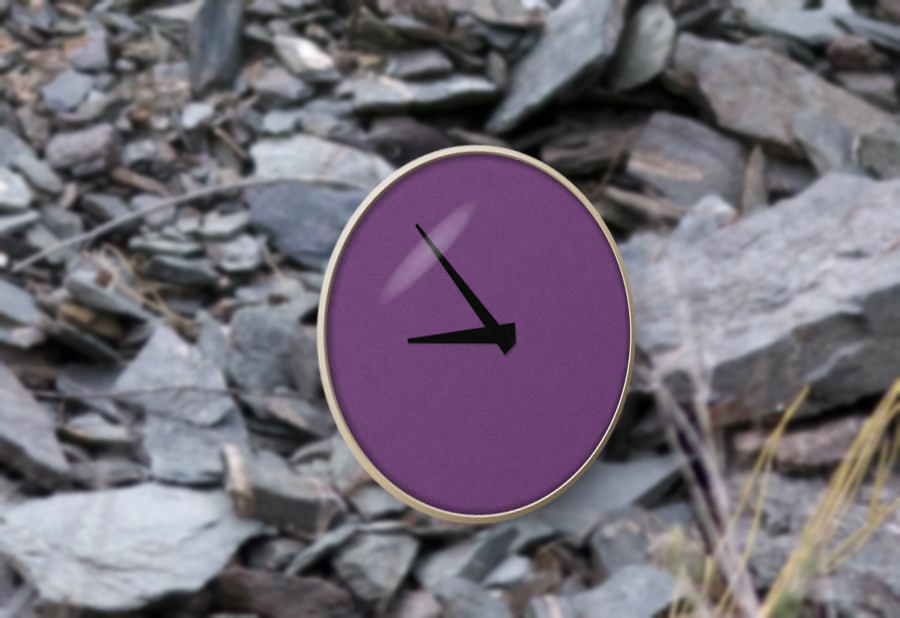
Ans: 8:53
